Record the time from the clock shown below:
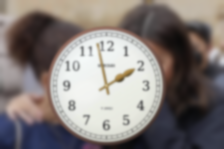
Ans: 1:58
